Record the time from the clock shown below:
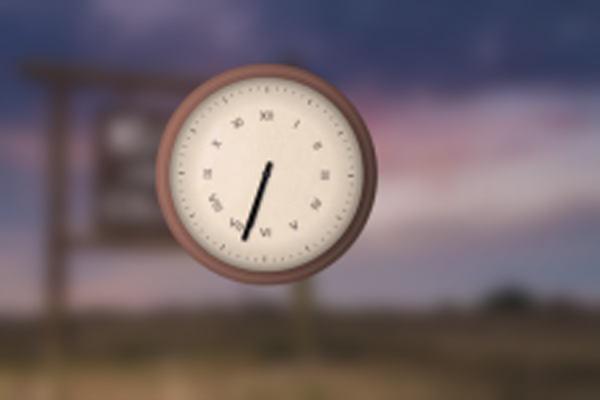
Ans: 6:33
